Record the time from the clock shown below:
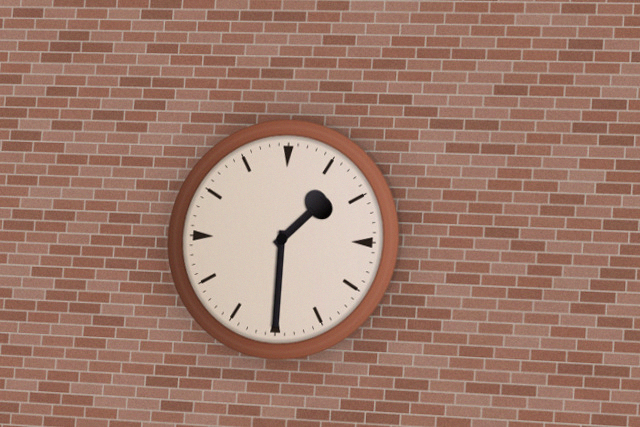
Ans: 1:30
